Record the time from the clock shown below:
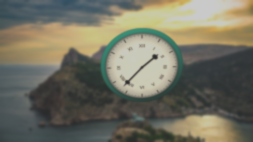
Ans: 1:37
